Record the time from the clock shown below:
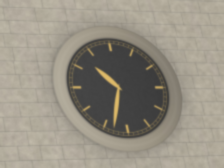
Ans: 10:33
